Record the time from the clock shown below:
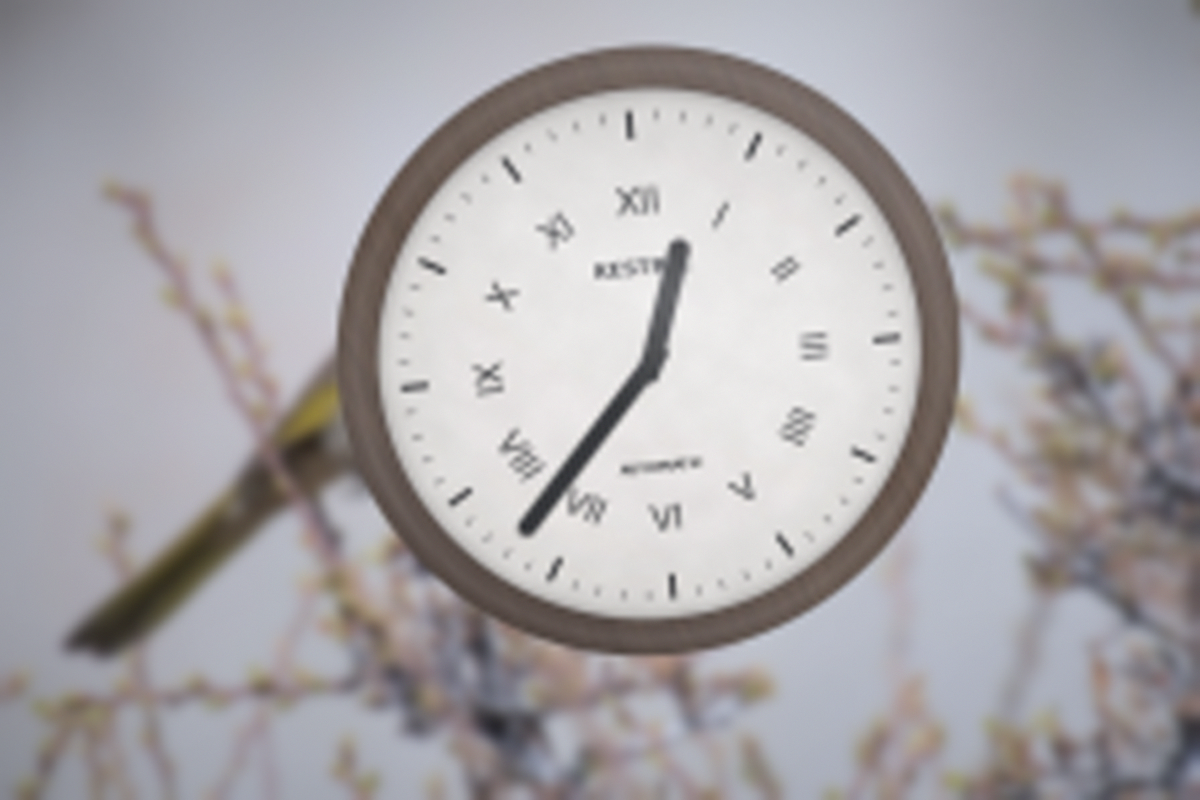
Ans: 12:37
